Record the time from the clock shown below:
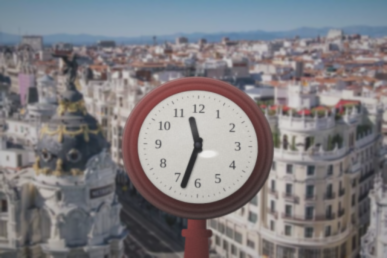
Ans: 11:33
